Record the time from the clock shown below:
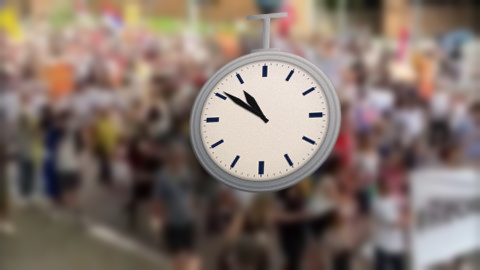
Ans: 10:51
